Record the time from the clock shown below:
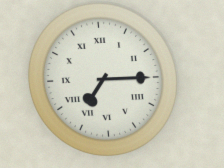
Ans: 7:15
